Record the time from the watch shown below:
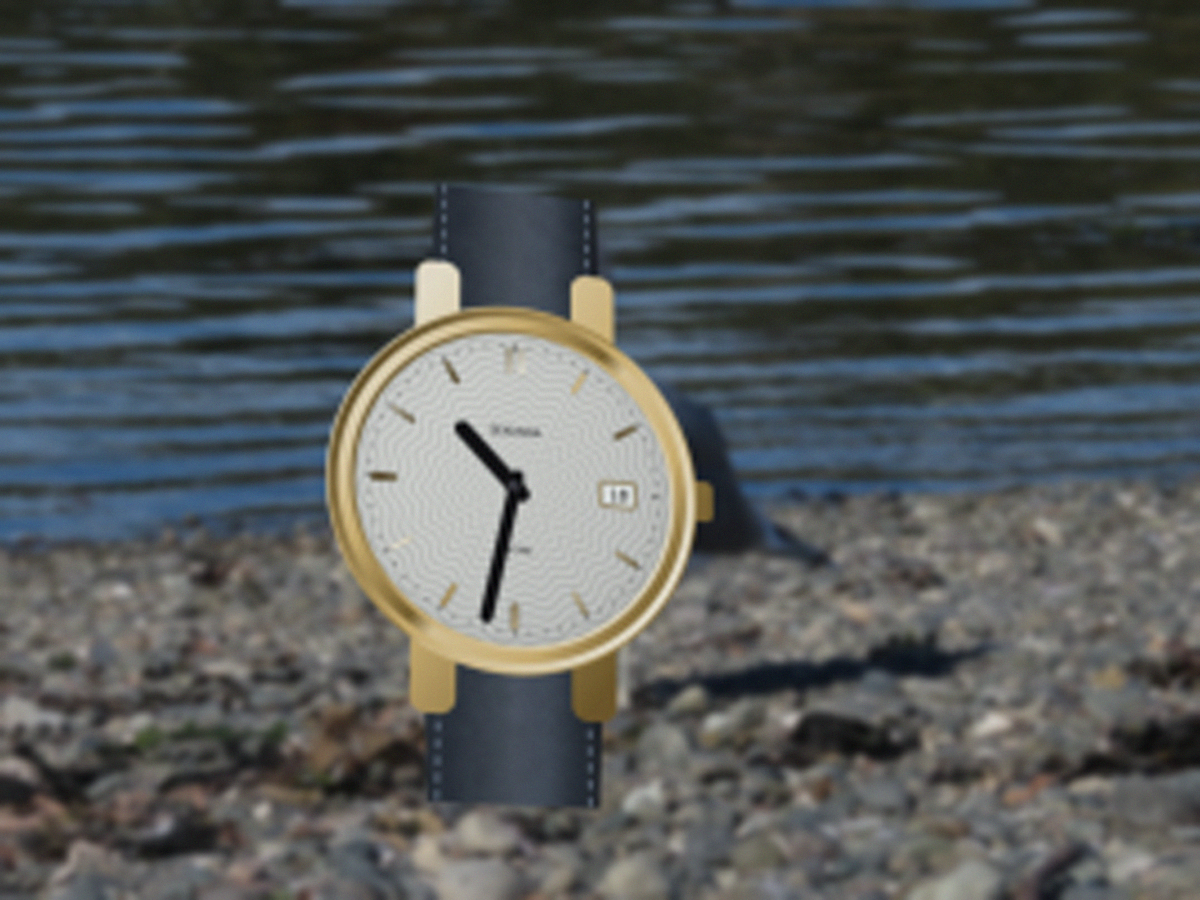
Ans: 10:32
